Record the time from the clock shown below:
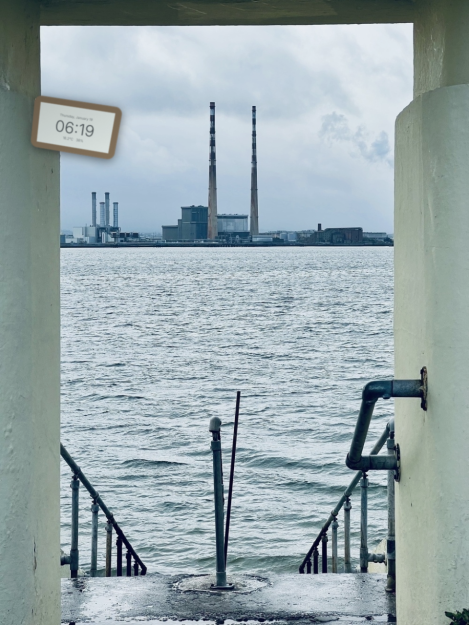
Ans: 6:19
